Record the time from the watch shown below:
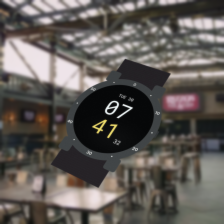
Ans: 7:41
